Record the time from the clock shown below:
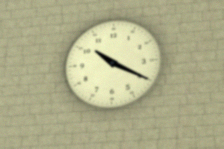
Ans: 10:20
